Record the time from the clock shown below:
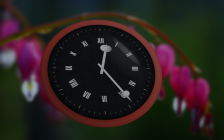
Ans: 12:24
